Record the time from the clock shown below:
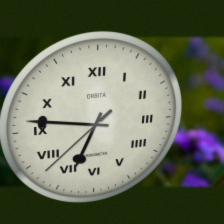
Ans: 6:46:38
